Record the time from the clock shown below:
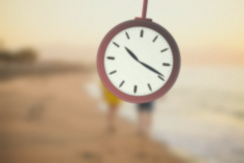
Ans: 10:19
